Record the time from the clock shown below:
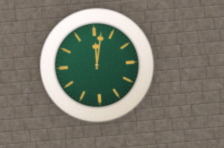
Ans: 12:02
